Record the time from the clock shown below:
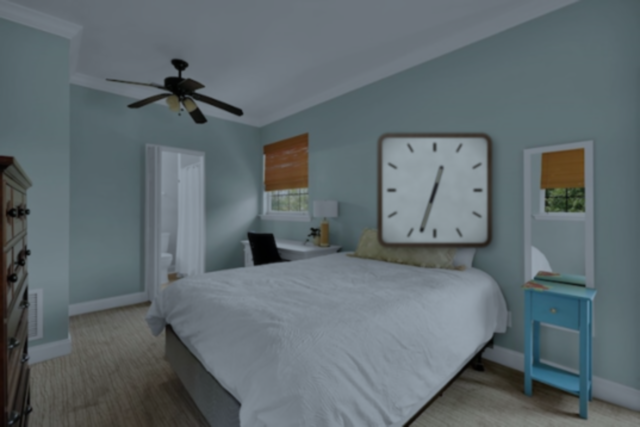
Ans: 12:33
